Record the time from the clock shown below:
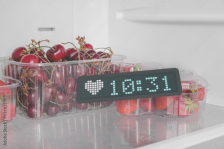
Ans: 10:31
